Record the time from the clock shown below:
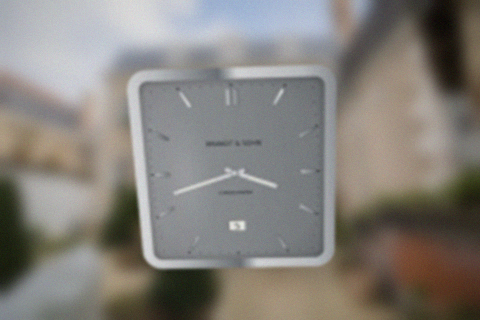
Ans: 3:42
